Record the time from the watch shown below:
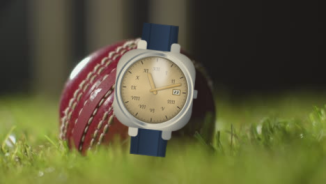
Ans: 11:12
